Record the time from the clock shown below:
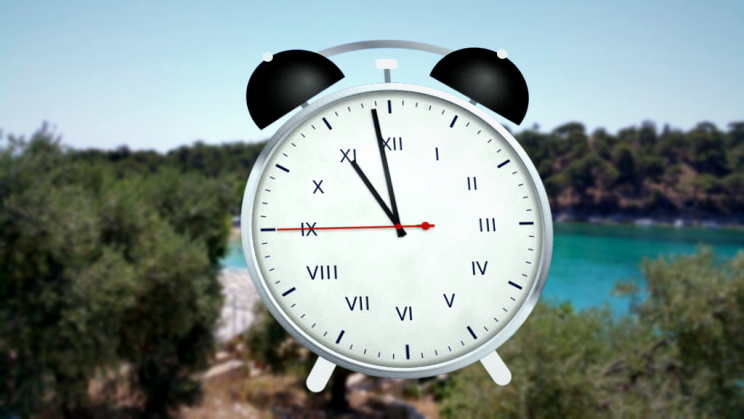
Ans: 10:58:45
